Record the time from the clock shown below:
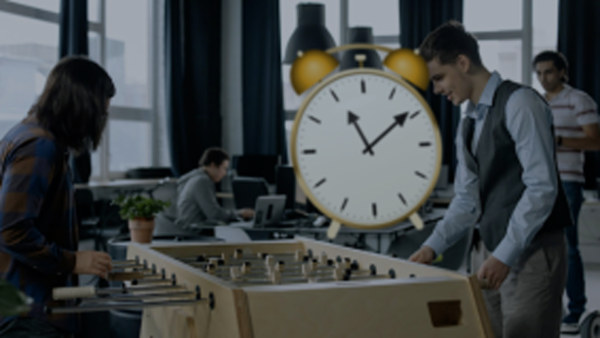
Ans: 11:09
